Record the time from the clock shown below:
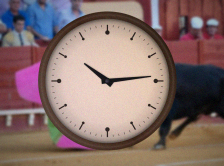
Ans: 10:14
